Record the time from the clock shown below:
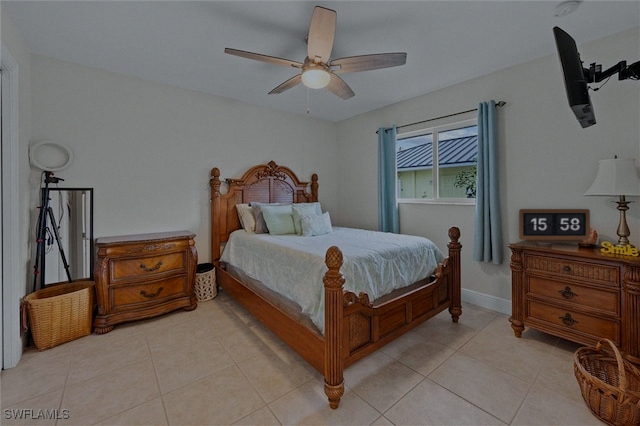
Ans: 15:58
